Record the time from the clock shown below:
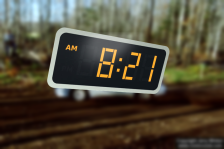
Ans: 8:21
